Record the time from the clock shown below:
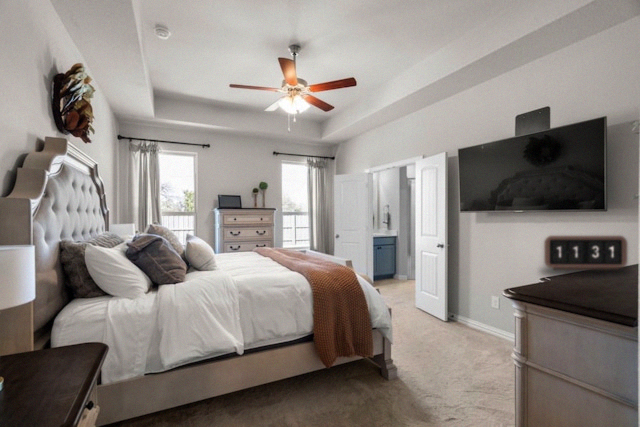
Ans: 11:31
